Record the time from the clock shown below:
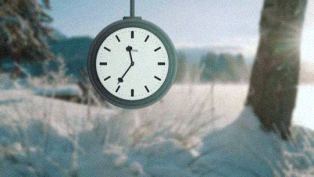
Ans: 11:36
